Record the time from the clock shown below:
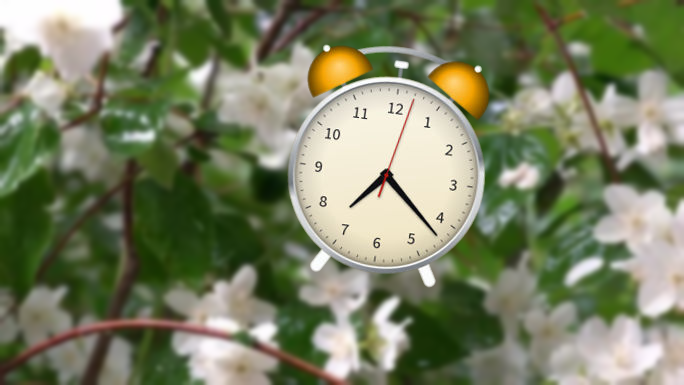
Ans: 7:22:02
